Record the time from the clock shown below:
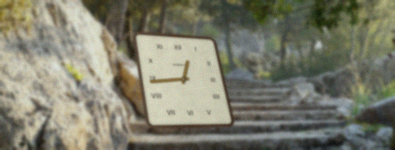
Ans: 12:44
